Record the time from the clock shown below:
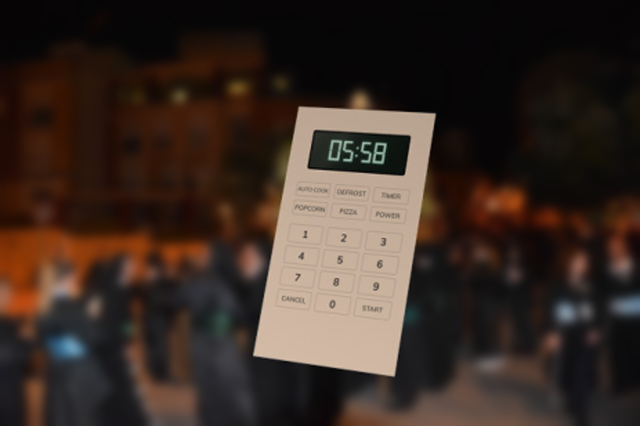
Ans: 5:58
